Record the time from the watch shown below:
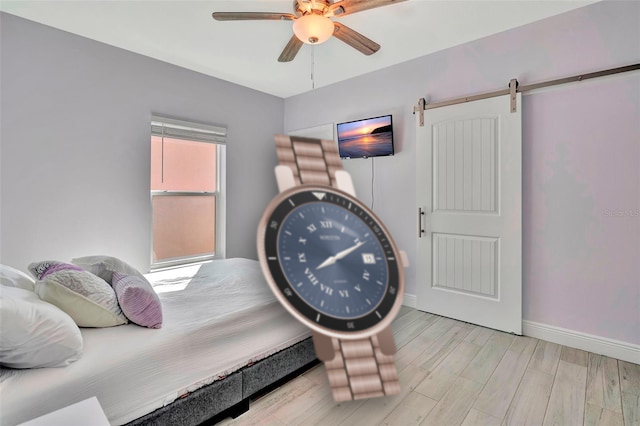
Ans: 8:11
